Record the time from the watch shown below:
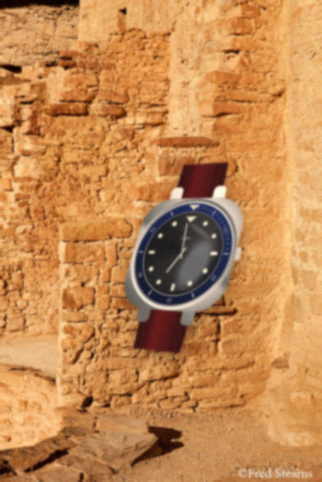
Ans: 6:59
